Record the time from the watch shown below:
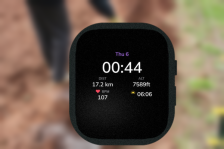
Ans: 0:44
